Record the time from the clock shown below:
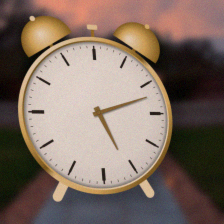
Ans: 5:12
